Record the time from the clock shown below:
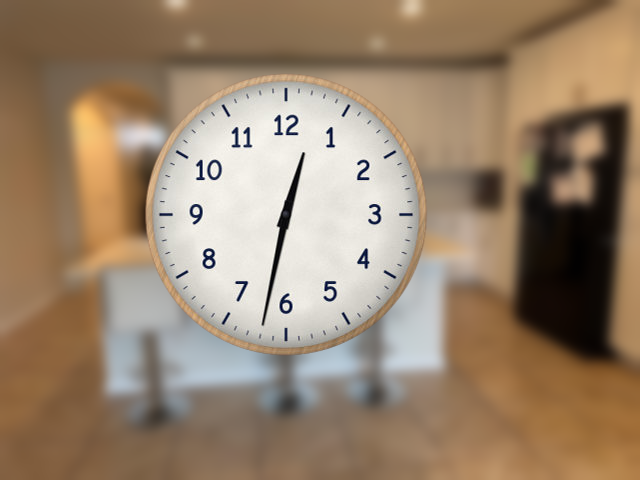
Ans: 12:32
